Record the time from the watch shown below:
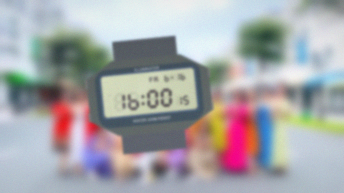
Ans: 16:00
